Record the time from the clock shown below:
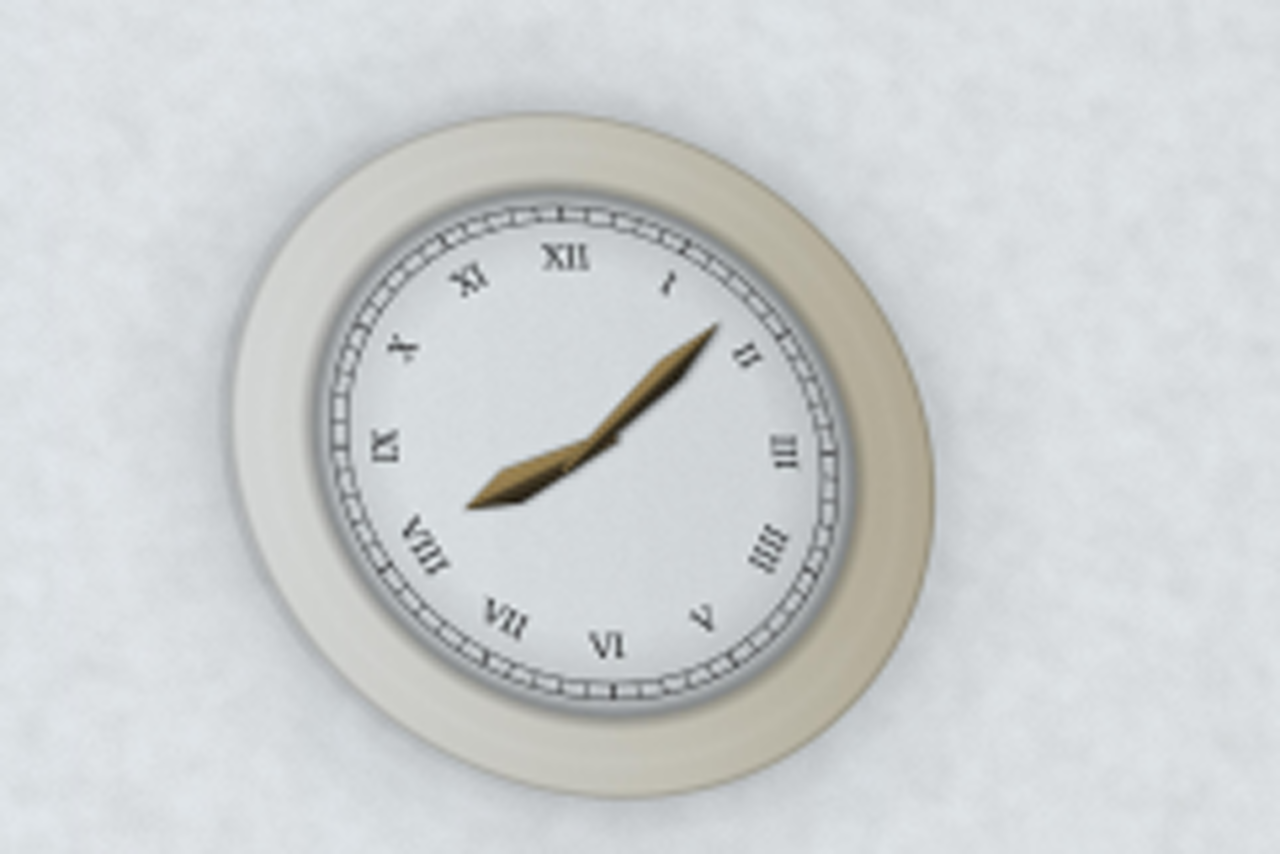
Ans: 8:08
